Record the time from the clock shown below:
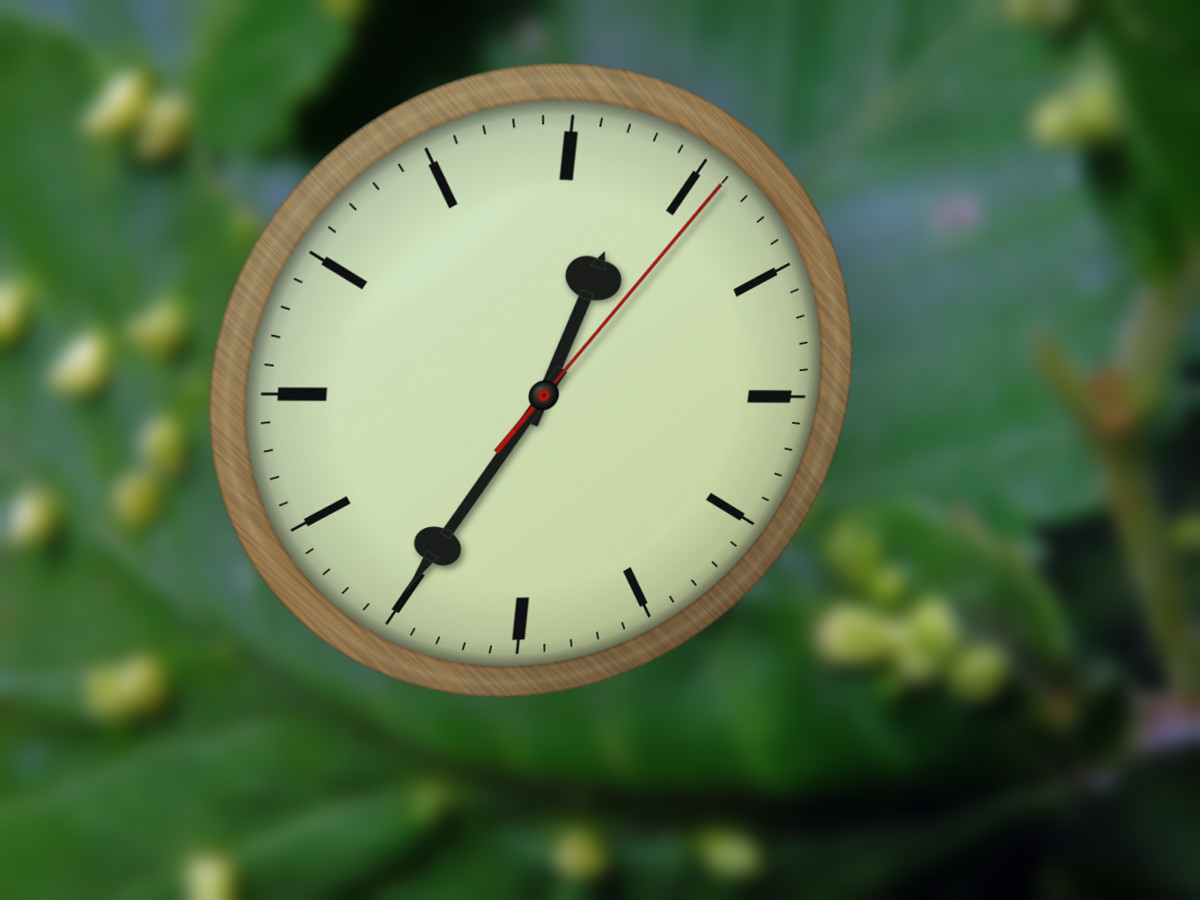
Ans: 12:35:06
